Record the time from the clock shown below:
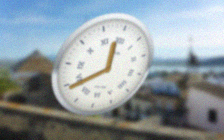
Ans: 11:39
